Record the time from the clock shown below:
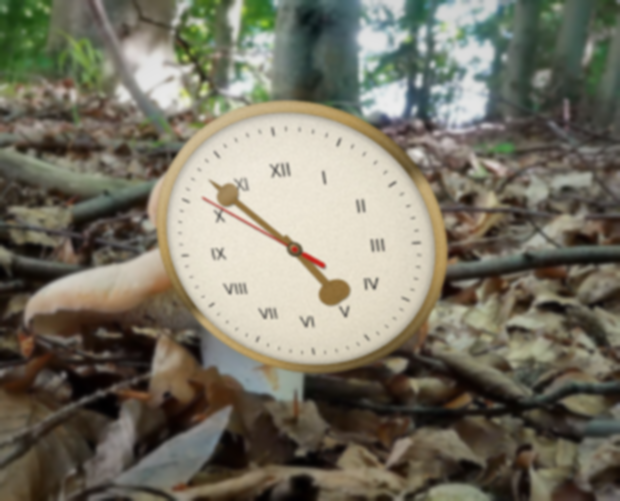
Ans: 4:52:51
